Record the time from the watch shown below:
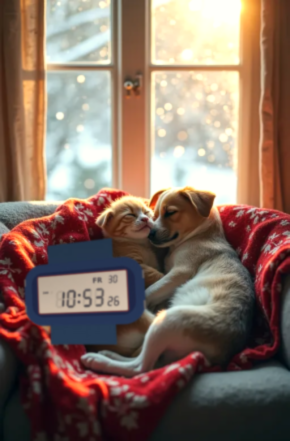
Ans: 10:53
